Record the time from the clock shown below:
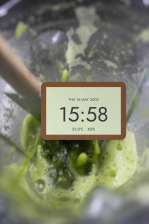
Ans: 15:58
